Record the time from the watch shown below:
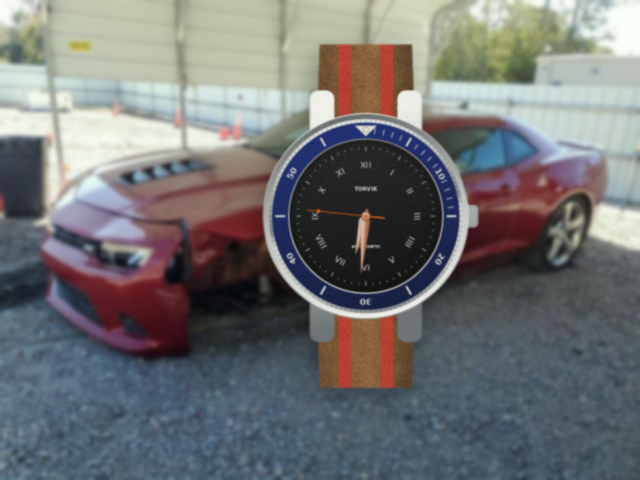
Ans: 6:30:46
